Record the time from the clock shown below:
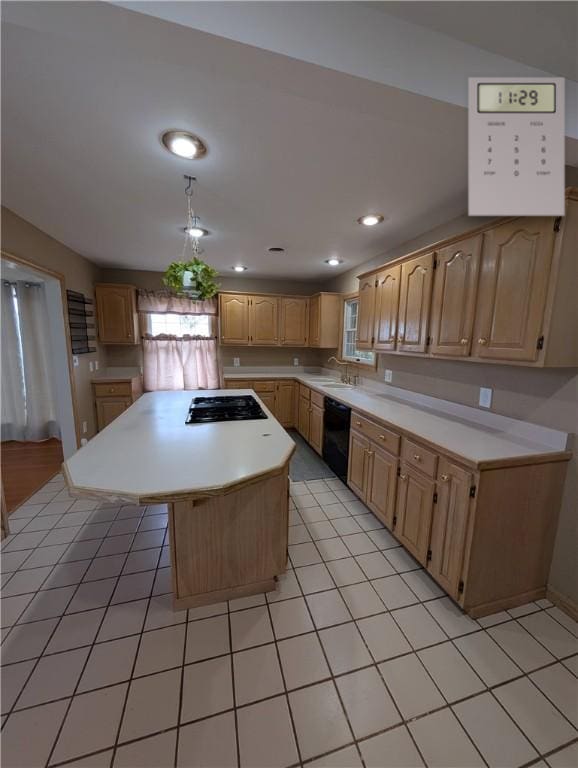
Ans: 11:29
